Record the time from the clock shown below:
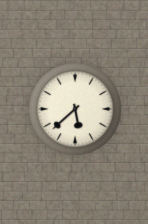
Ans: 5:38
